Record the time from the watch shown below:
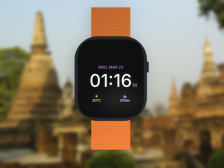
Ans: 1:16
